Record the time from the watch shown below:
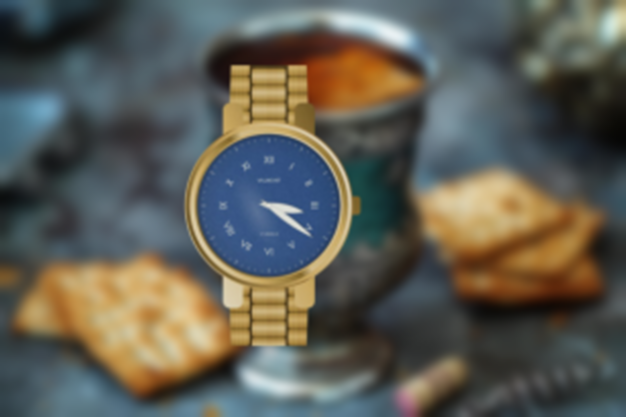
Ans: 3:21
